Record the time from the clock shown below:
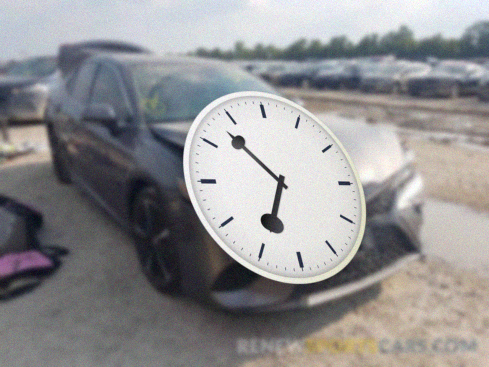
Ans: 6:53
